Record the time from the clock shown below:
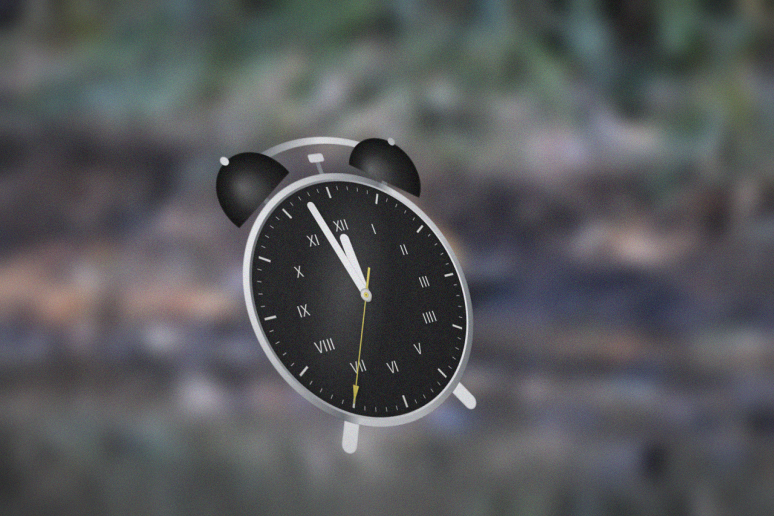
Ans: 11:57:35
